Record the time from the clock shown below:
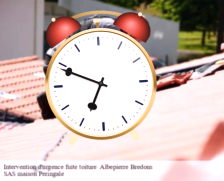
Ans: 6:49
